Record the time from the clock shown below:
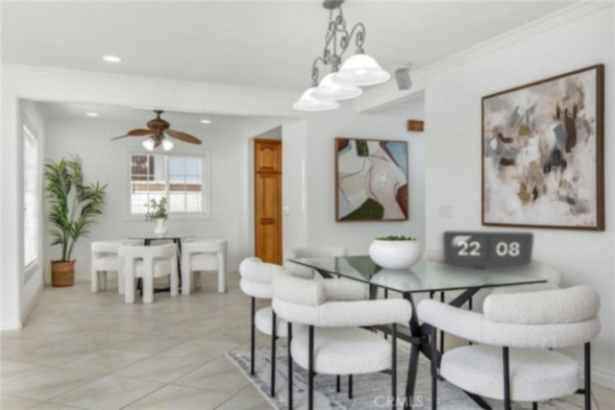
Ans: 22:08
